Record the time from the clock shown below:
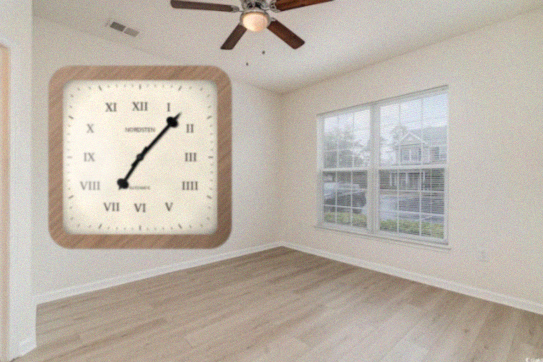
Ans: 7:07
